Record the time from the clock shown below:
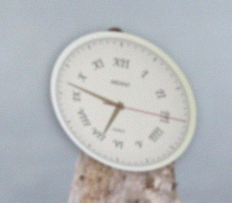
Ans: 6:47:15
